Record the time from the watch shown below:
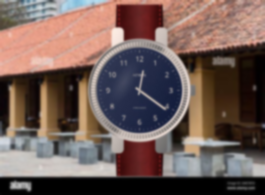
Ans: 12:21
